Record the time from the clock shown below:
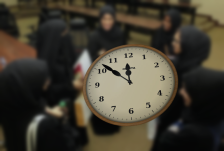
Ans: 11:52
